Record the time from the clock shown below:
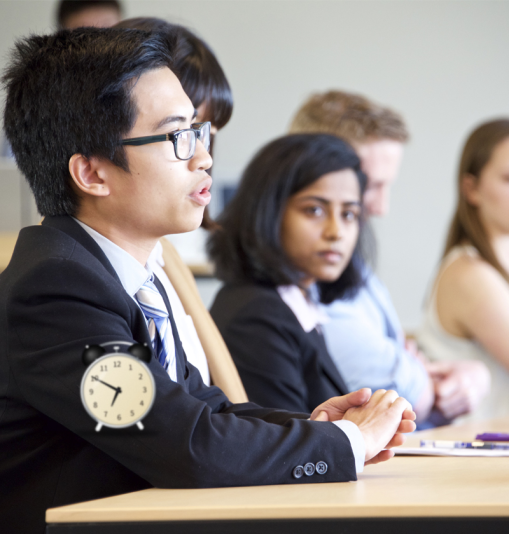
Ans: 6:50
